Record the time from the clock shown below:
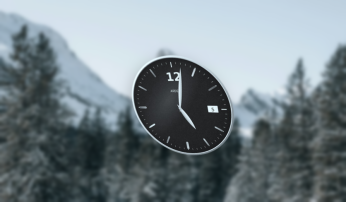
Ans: 5:02
